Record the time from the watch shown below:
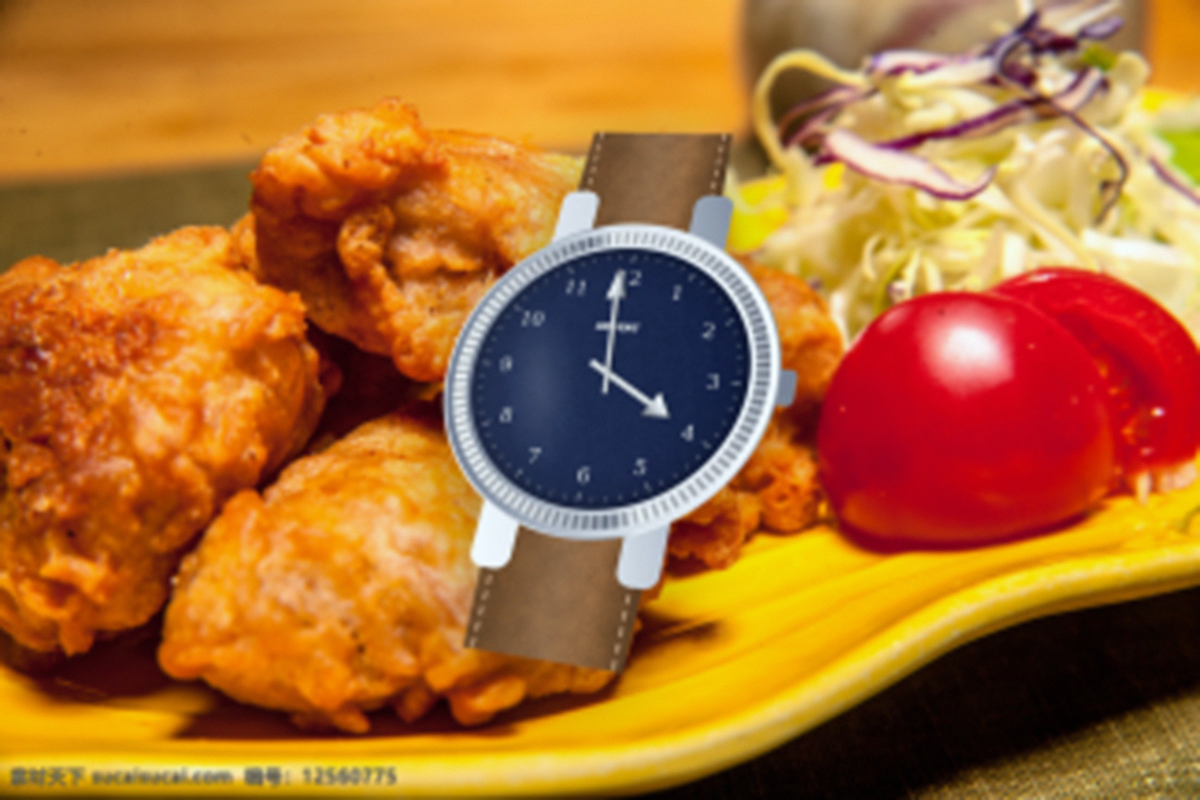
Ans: 3:59
